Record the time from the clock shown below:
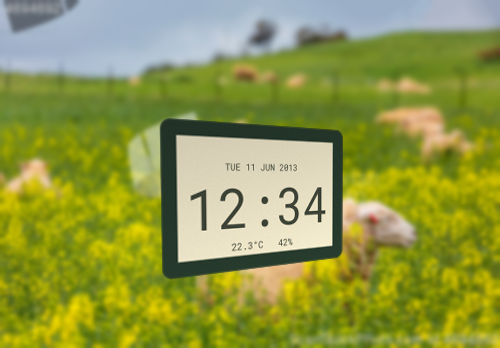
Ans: 12:34
